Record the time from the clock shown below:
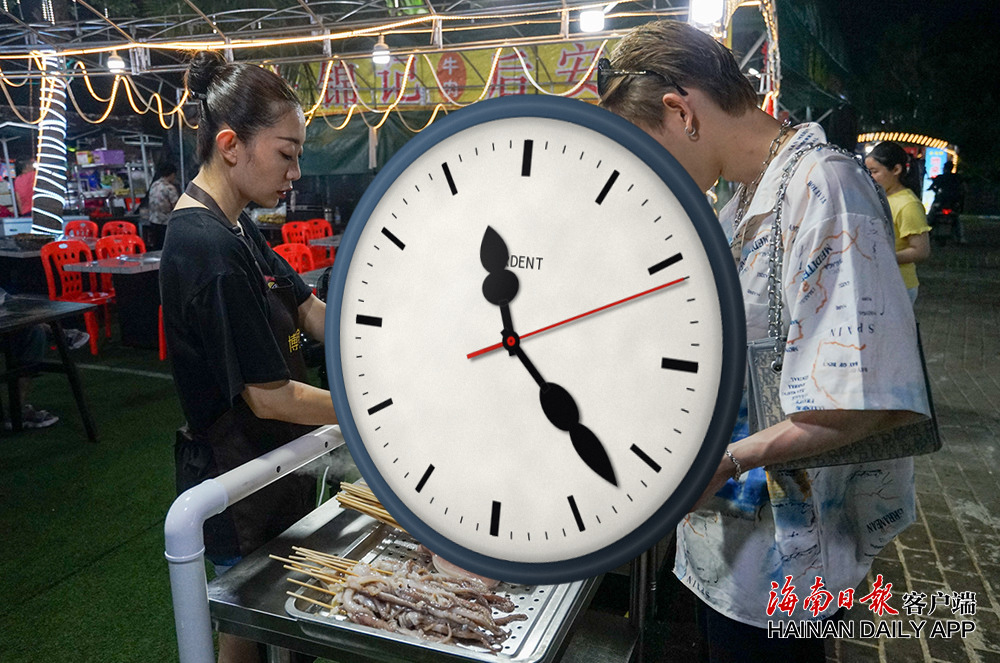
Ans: 11:22:11
